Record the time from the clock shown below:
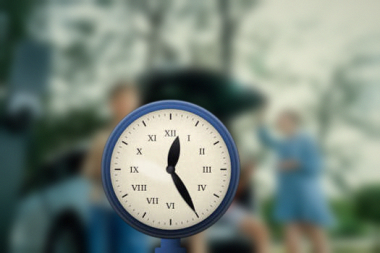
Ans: 12:25
